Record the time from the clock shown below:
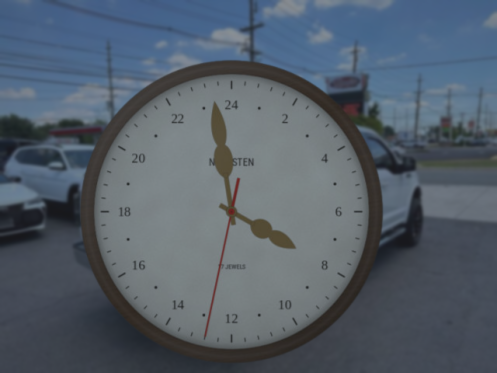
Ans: 7:58:32
